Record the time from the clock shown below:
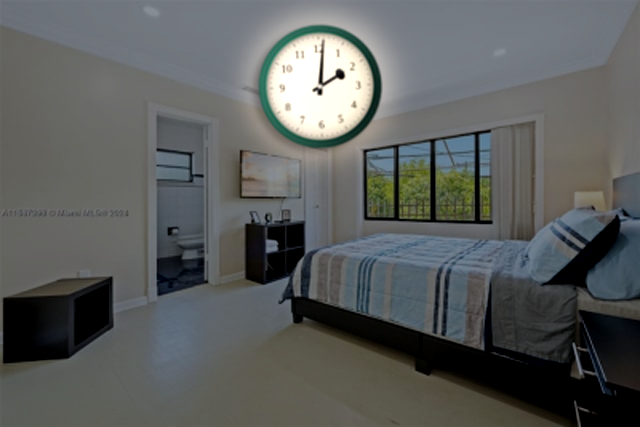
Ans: 2:01
